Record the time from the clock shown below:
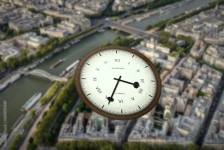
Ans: 3:34
